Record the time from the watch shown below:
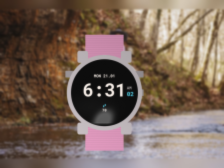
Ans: 6:31
